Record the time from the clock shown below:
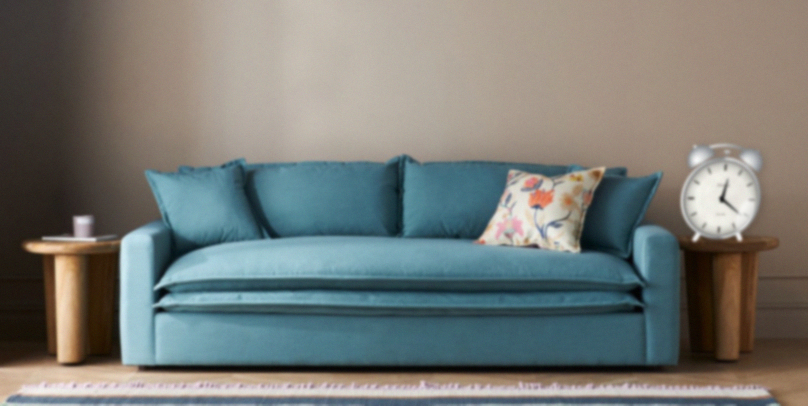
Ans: 12:21
